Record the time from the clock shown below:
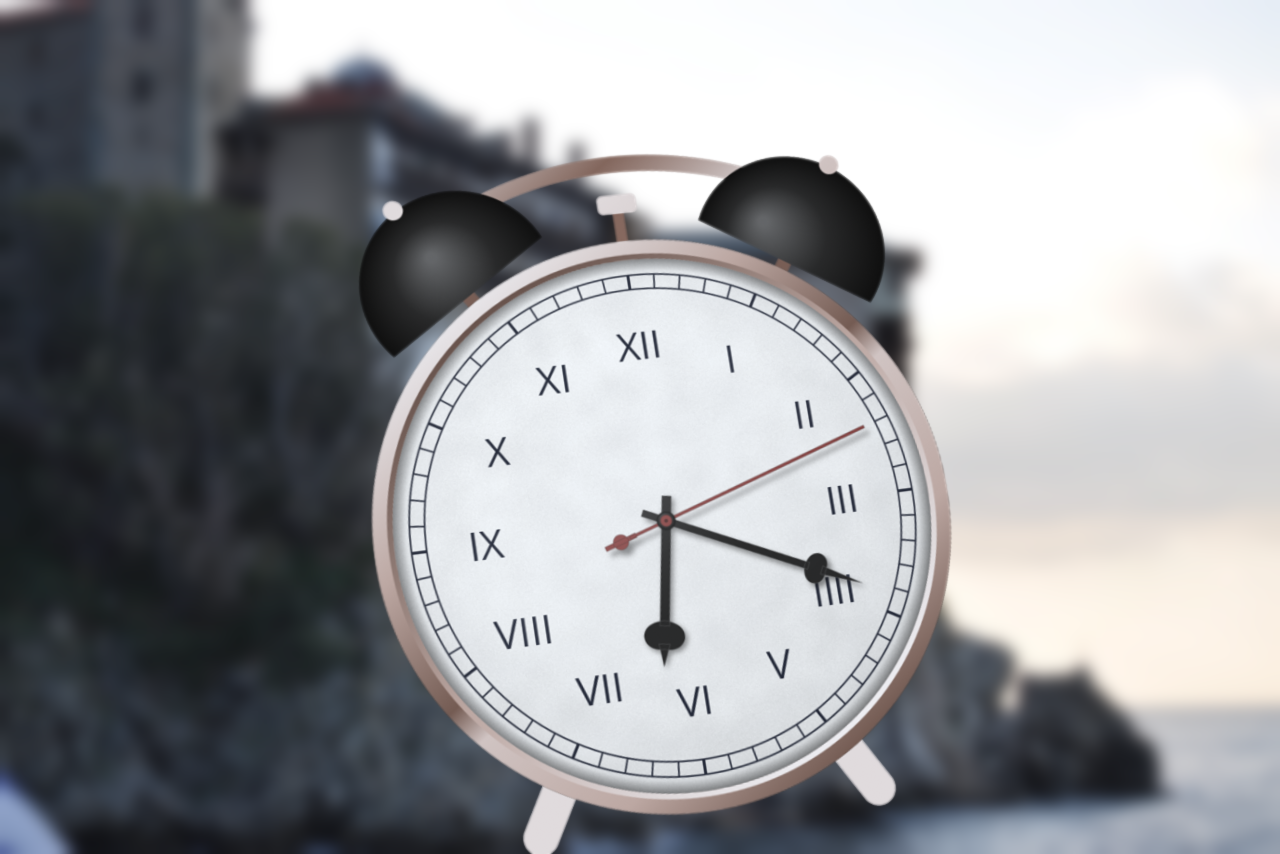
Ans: 6:19:12
